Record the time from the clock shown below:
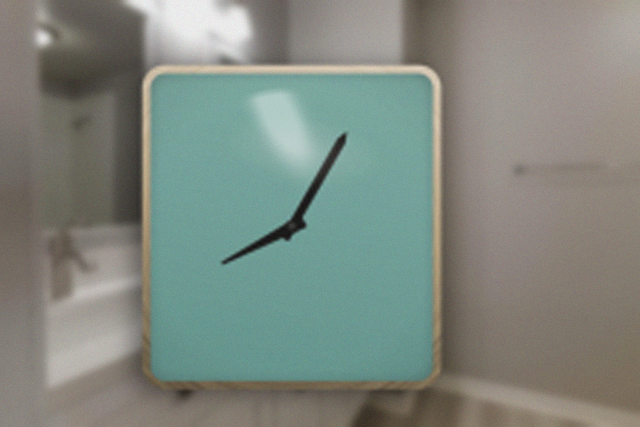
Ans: 8:05
